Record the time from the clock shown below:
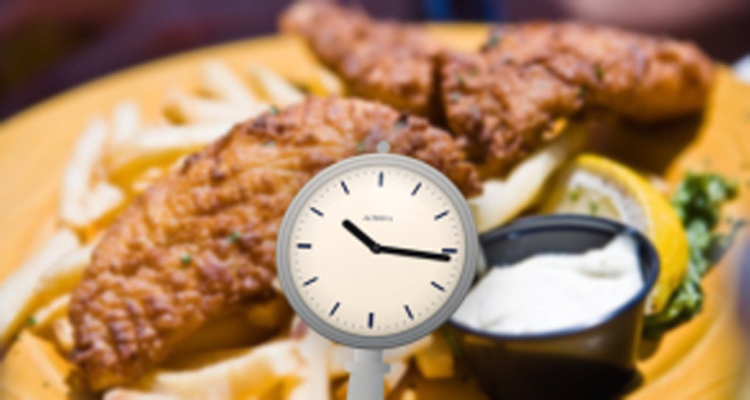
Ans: 10:16
